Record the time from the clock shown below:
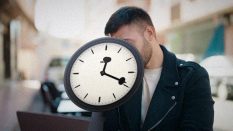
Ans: 12:19
